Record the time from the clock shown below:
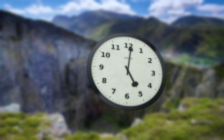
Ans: 5:01
